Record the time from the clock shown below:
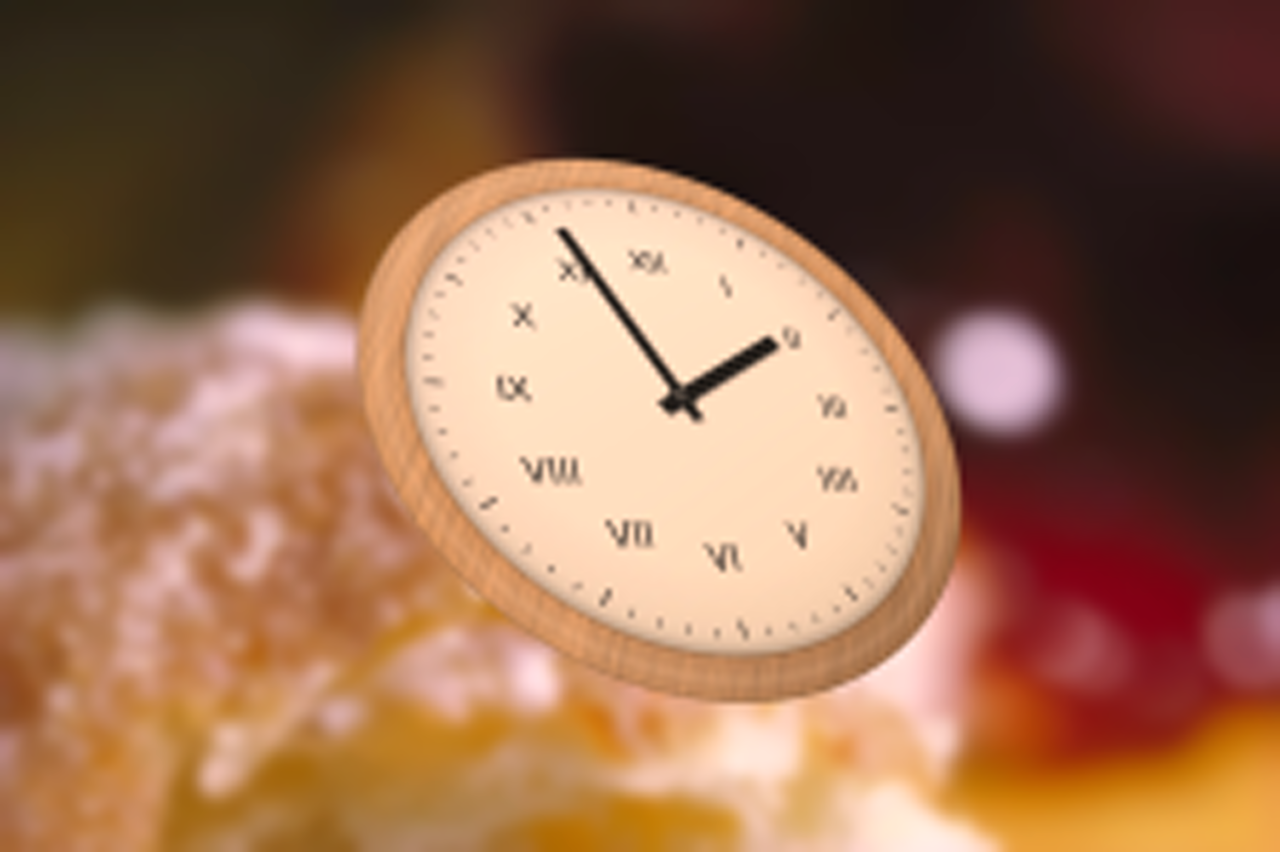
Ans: 1:56
